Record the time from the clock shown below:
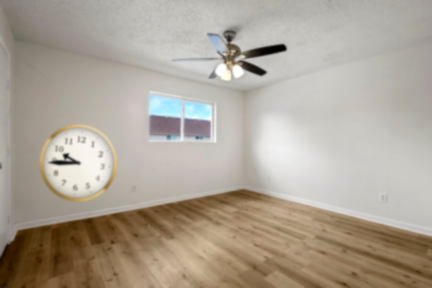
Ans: 9:44
